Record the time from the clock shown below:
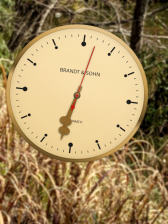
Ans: 6:32:02
